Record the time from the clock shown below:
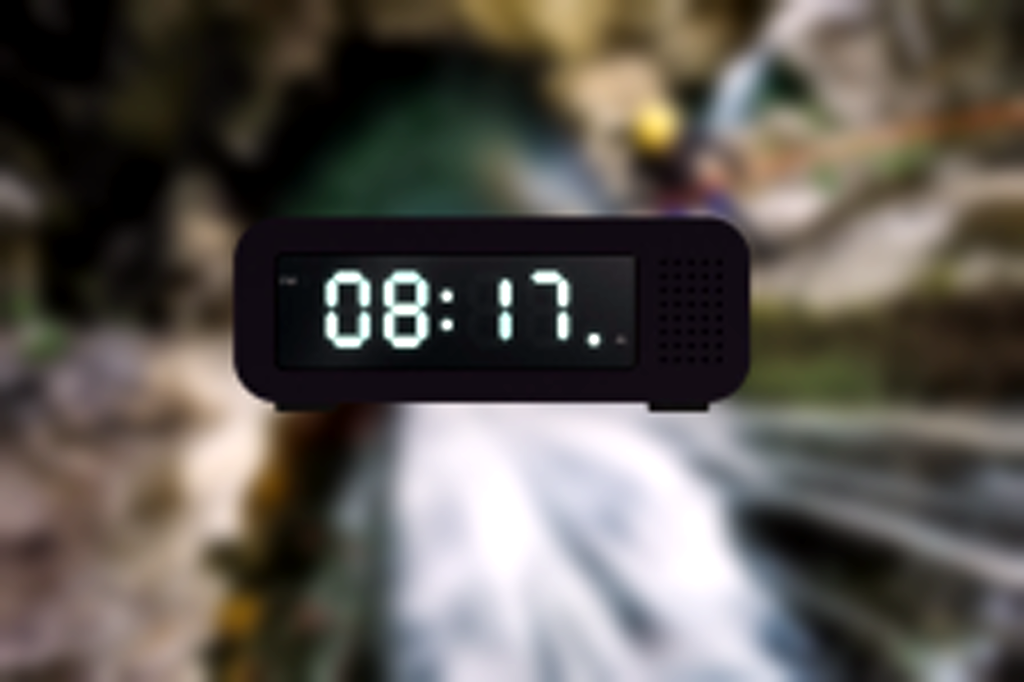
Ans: 8:17
